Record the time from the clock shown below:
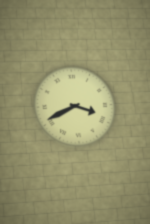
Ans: 3:41
